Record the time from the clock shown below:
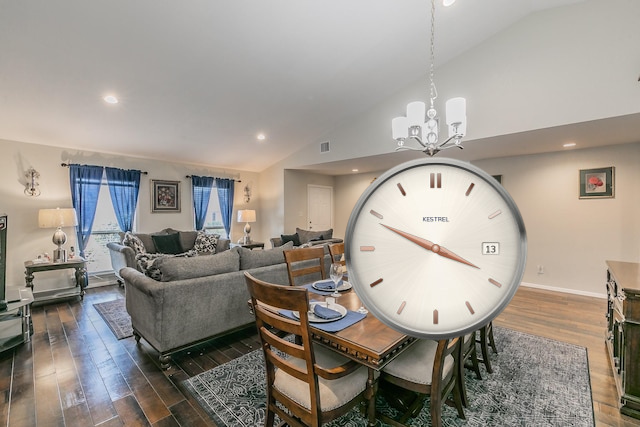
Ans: 3:49
